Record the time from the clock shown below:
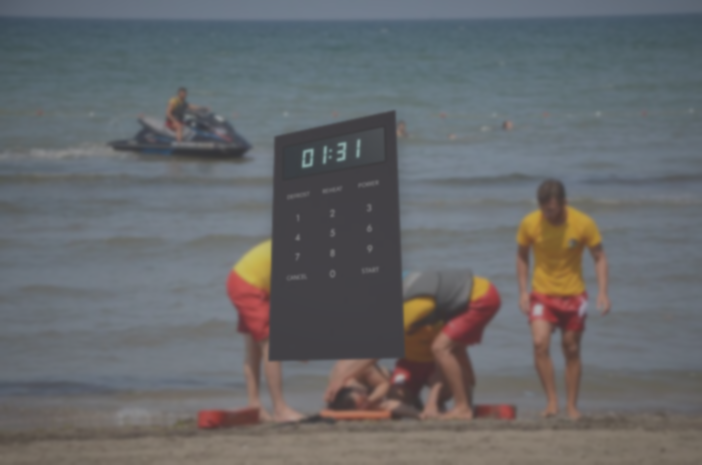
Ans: 1:31
